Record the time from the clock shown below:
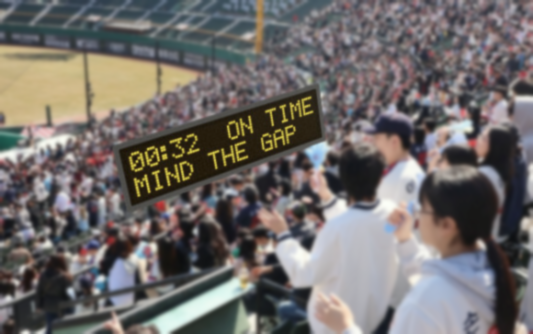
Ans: 0:32
